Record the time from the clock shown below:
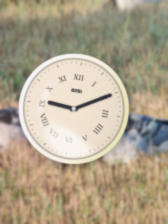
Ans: 9:10
